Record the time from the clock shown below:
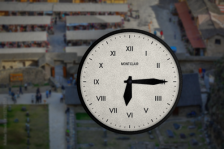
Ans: 6:15
